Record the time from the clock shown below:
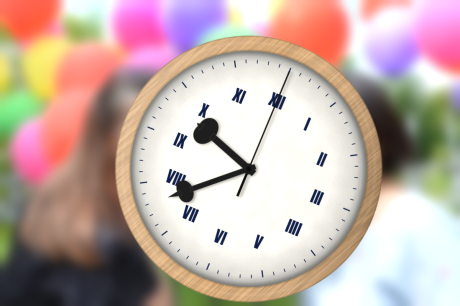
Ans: 9:38:00
